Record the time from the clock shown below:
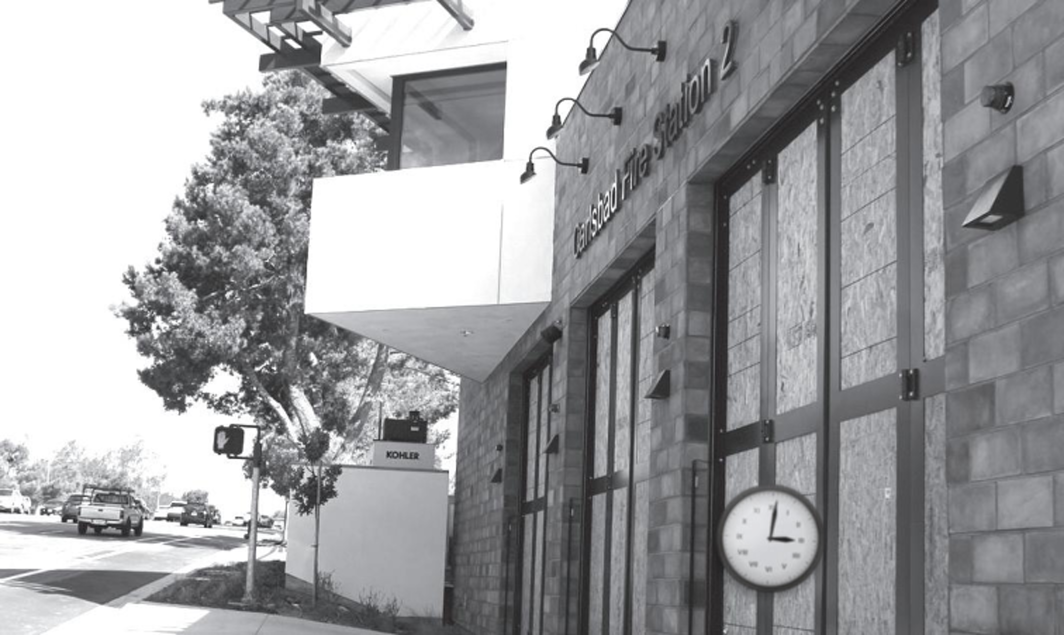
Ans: 3:01
